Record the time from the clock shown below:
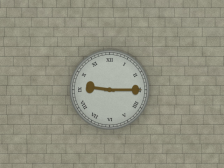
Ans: 9:15
